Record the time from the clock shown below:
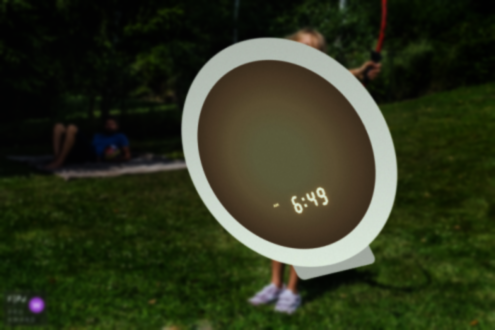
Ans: 6:49
